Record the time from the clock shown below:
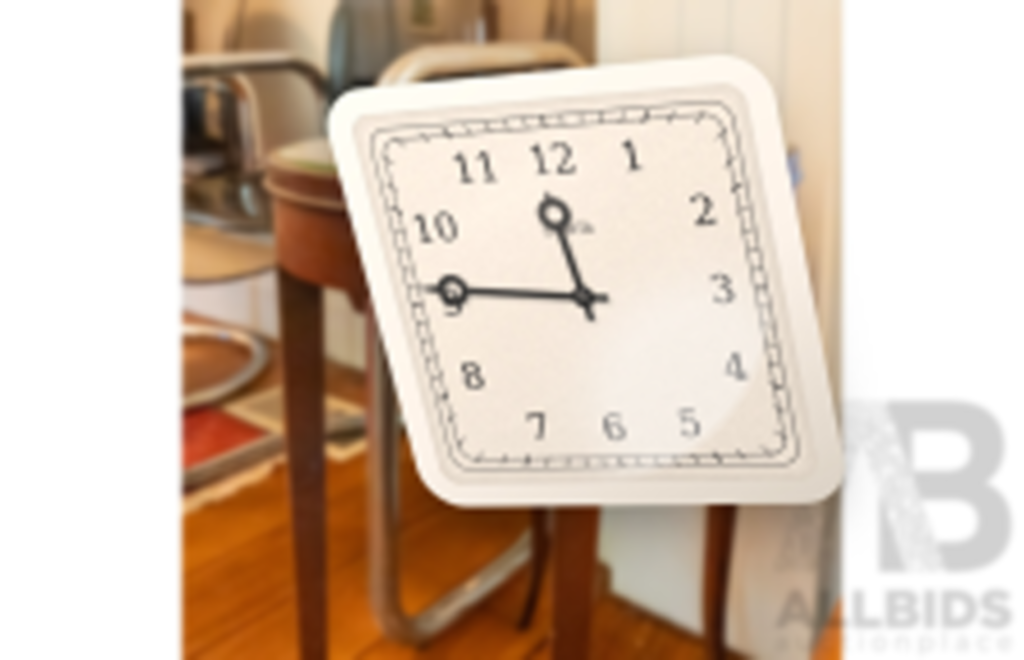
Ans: 11:46
